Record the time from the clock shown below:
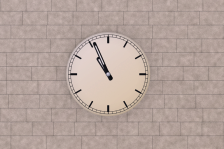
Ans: 10:56
